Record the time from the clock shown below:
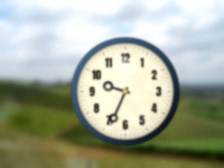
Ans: 9:34
